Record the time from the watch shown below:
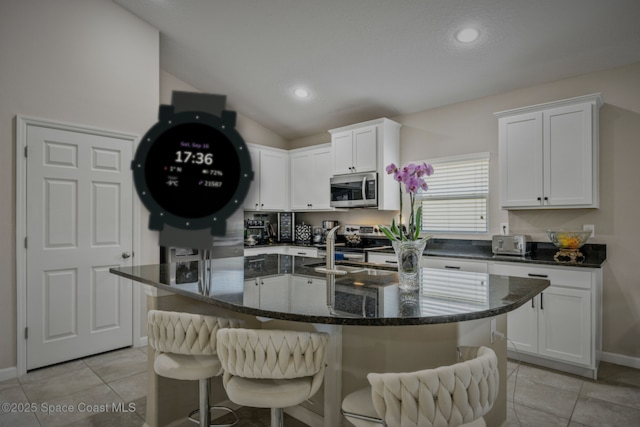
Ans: 17:36
